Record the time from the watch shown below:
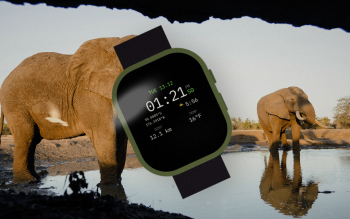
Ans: 1:21
